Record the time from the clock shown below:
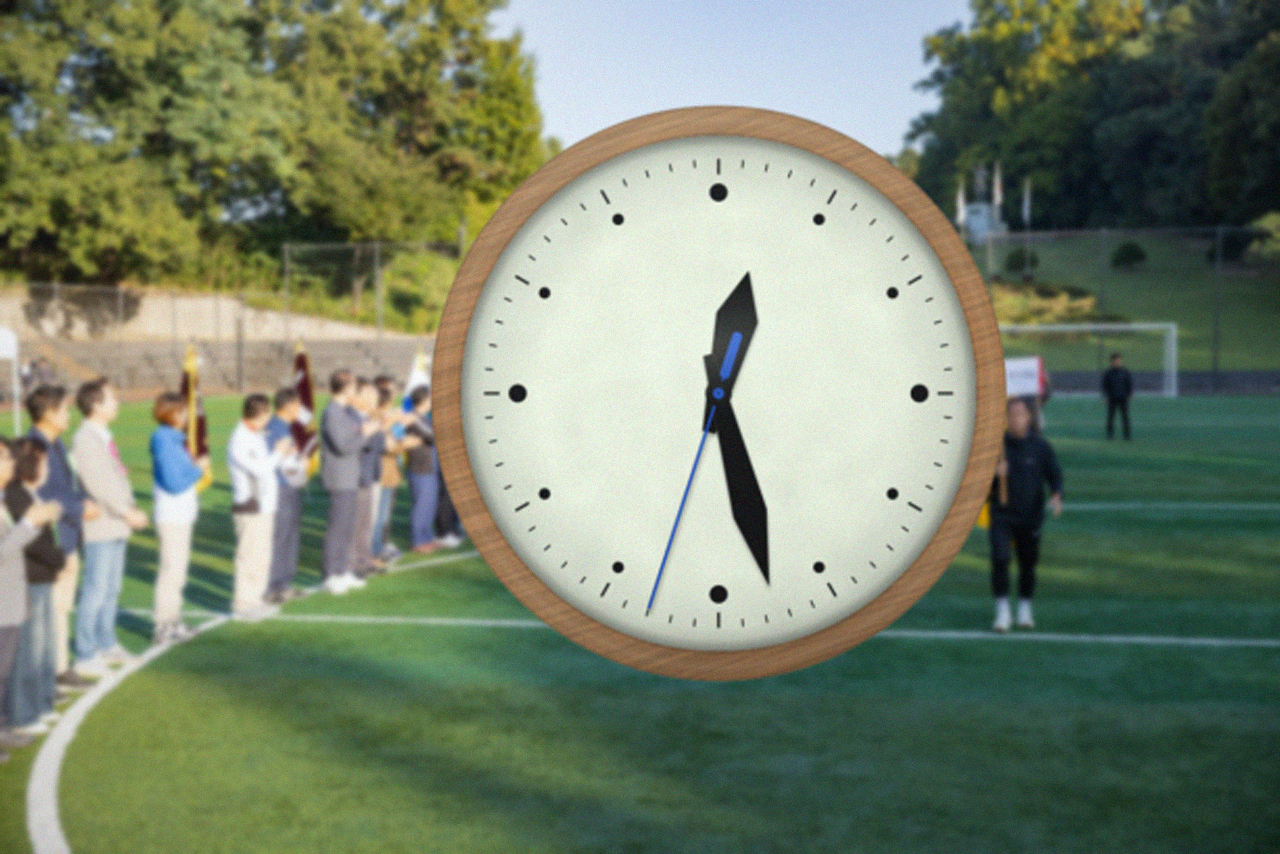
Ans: 12:27:33
